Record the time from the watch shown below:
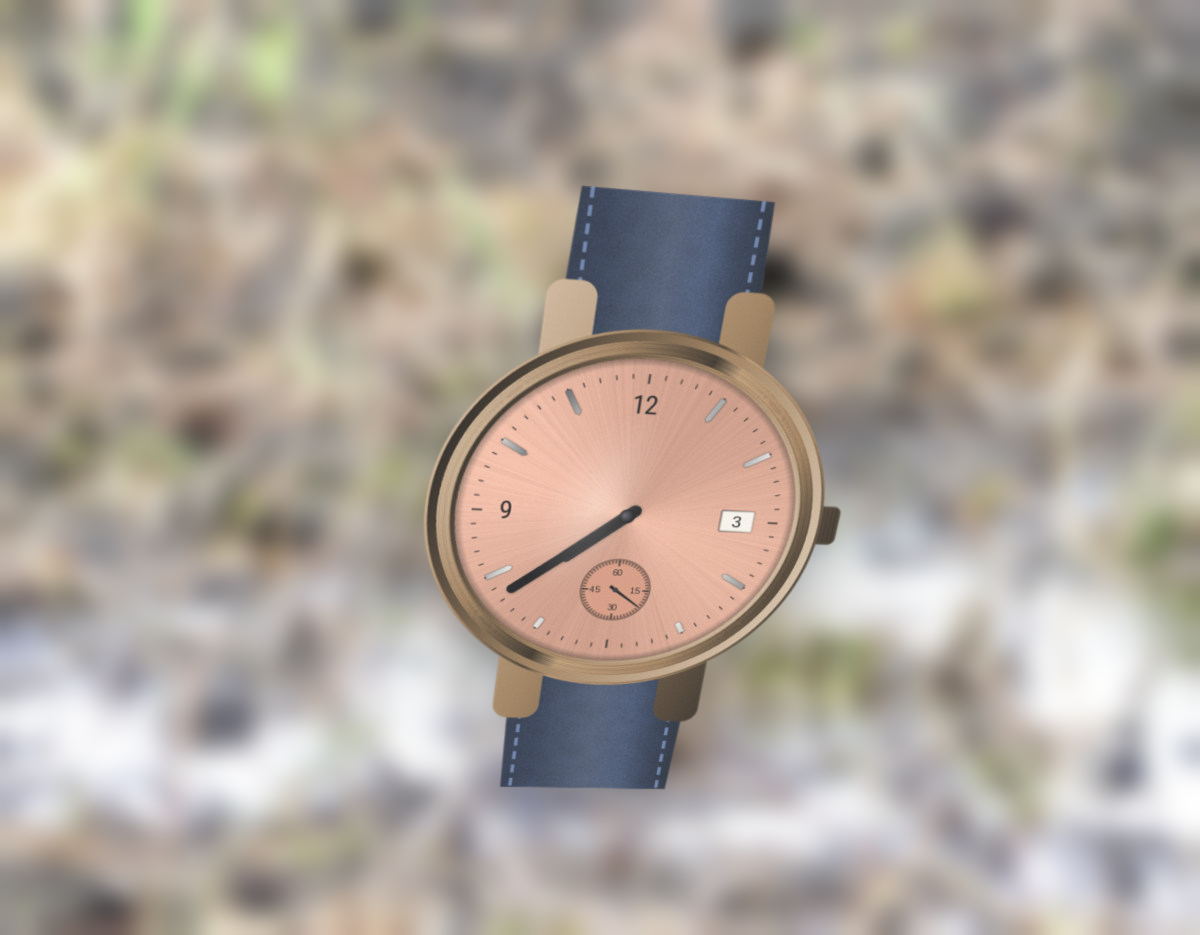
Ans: 7:38:21
